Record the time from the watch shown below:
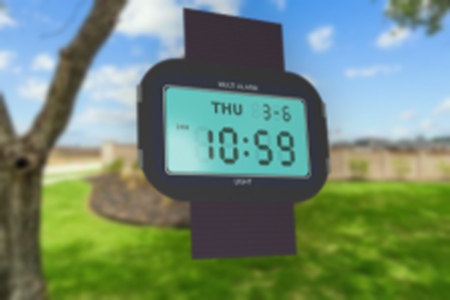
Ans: 10:59
